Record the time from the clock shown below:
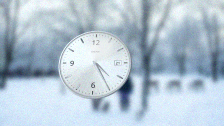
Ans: 4:25
